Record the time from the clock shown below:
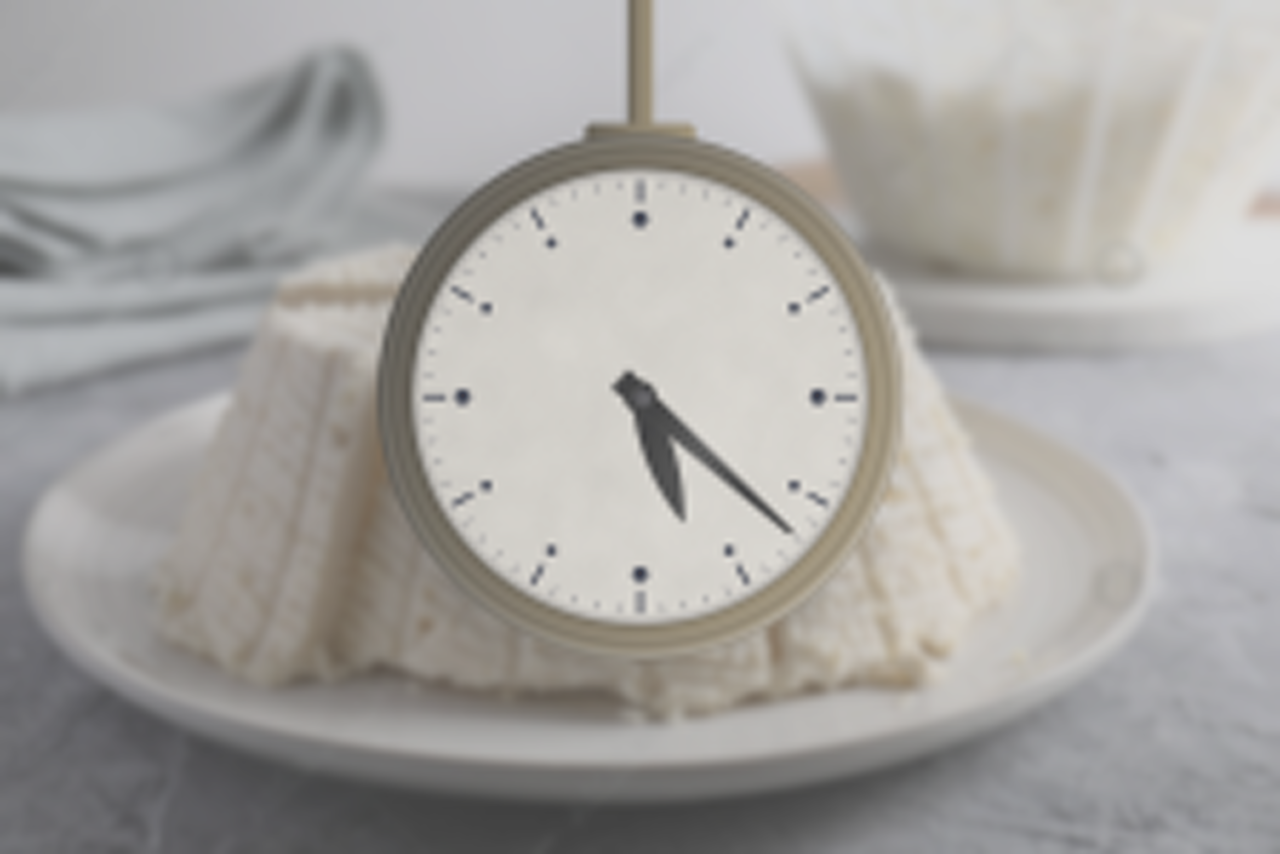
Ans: 5:22
